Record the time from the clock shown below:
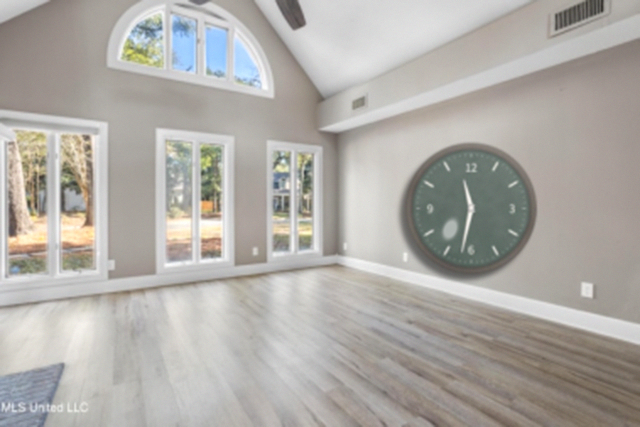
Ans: 11:32
